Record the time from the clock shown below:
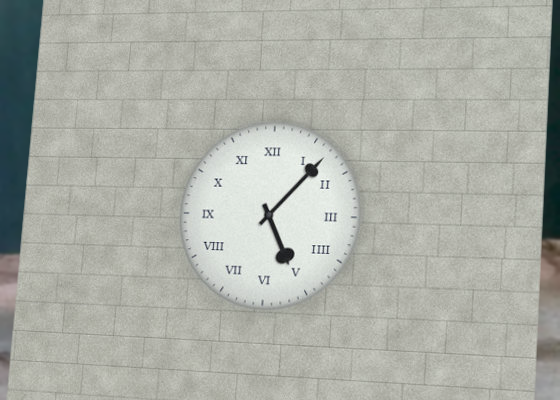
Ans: 5:07
